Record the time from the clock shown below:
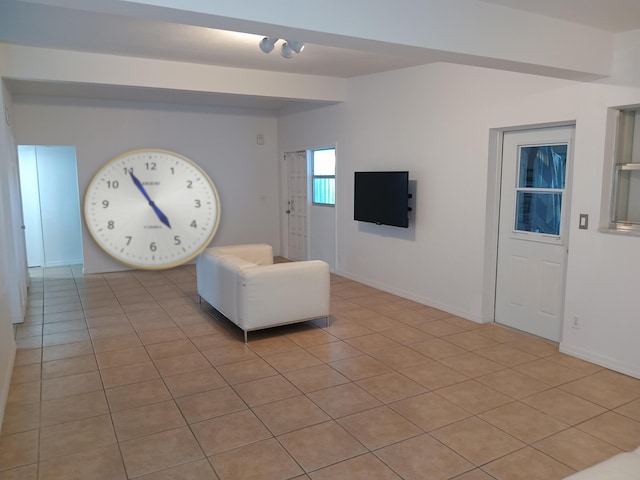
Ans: 4:55
